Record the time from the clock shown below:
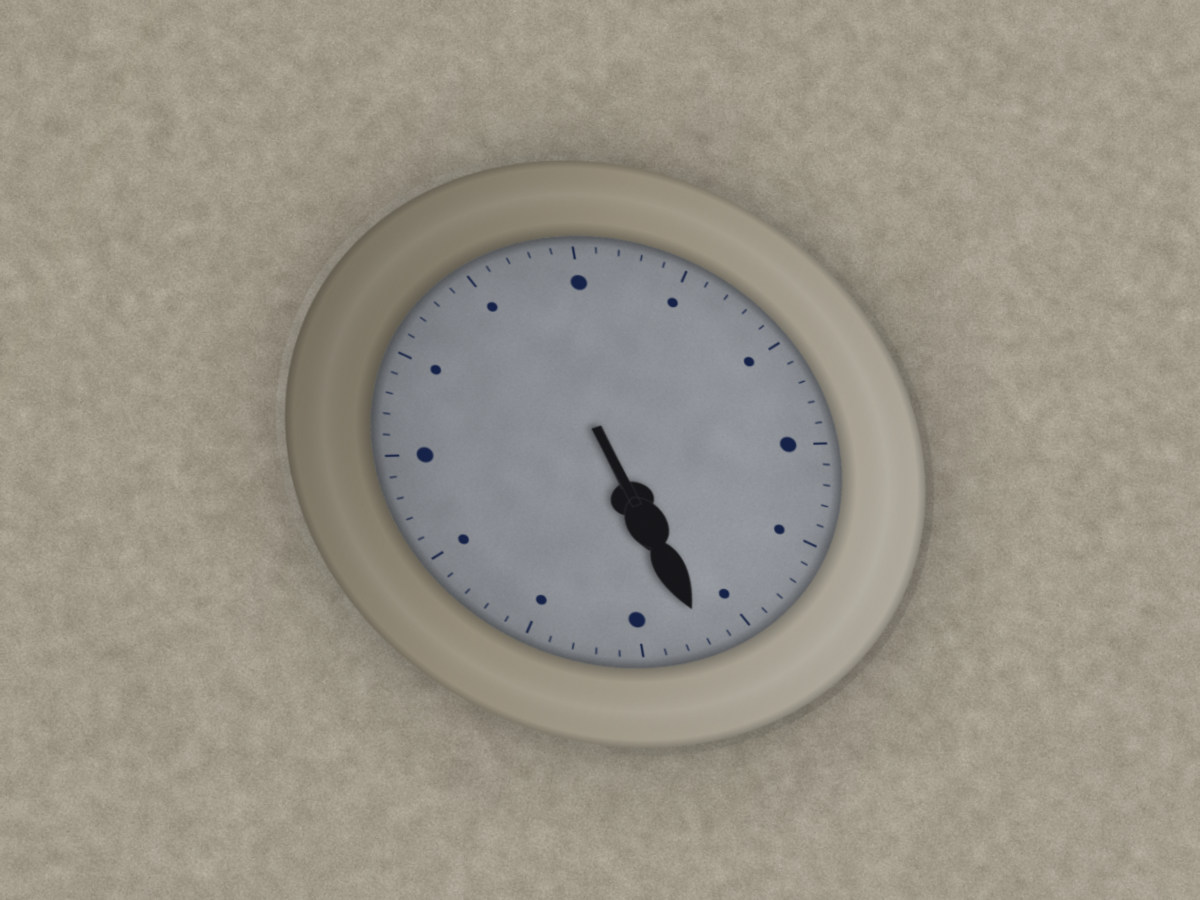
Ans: 5:27
